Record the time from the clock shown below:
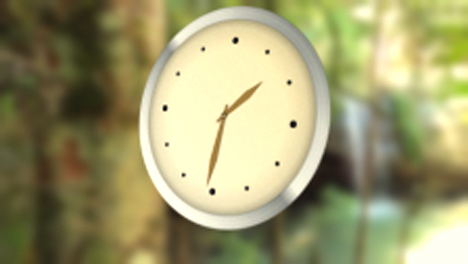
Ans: 1:31
